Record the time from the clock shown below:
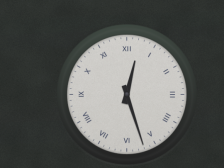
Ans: 12:27
